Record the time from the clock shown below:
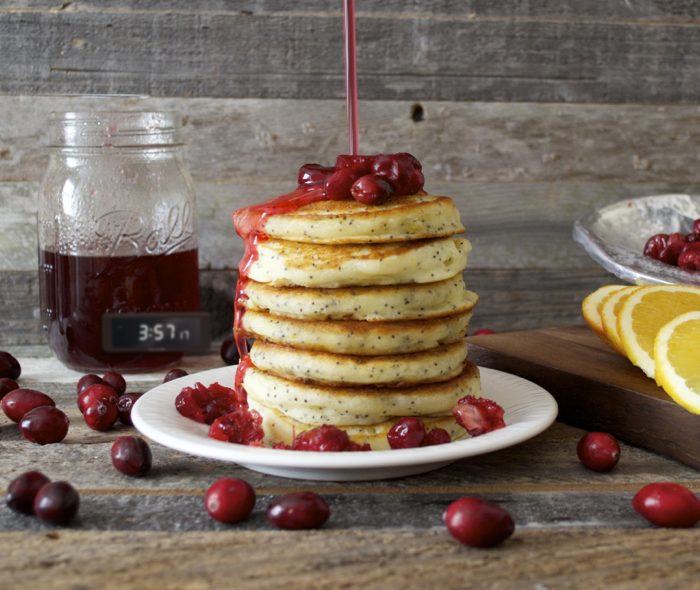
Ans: 3:57
